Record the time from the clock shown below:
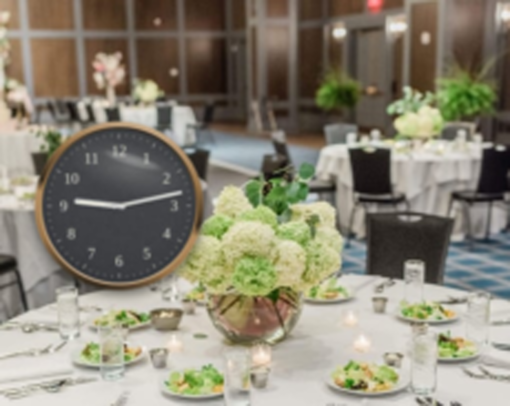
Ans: 9:13
